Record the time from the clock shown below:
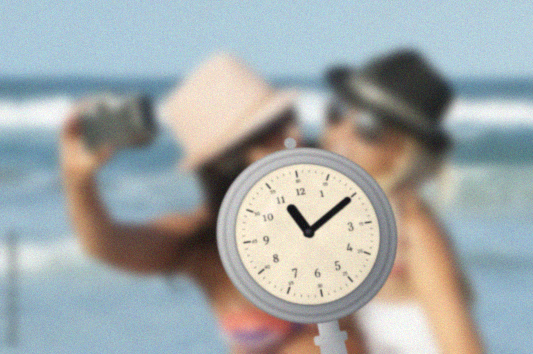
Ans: 11:10
